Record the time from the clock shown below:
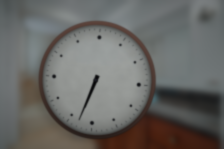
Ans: 6:33
